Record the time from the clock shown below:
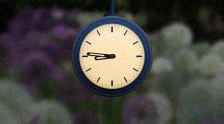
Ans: 8:46
